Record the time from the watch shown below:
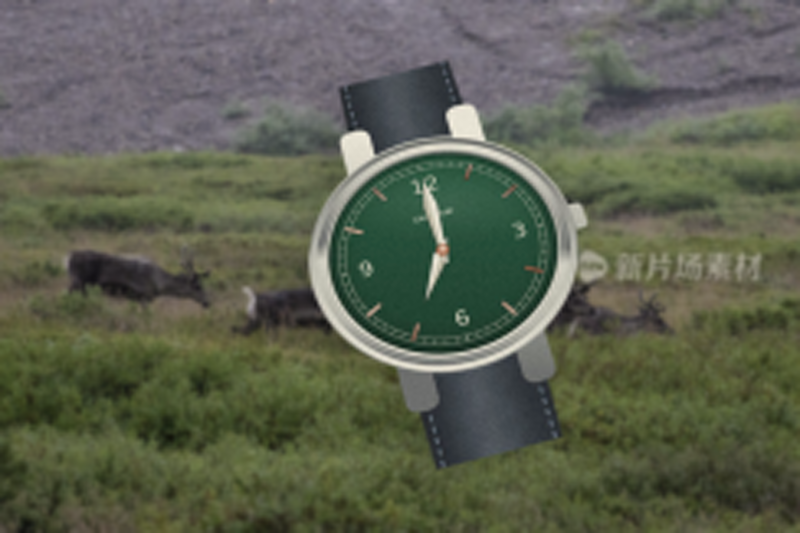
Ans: 7:00
